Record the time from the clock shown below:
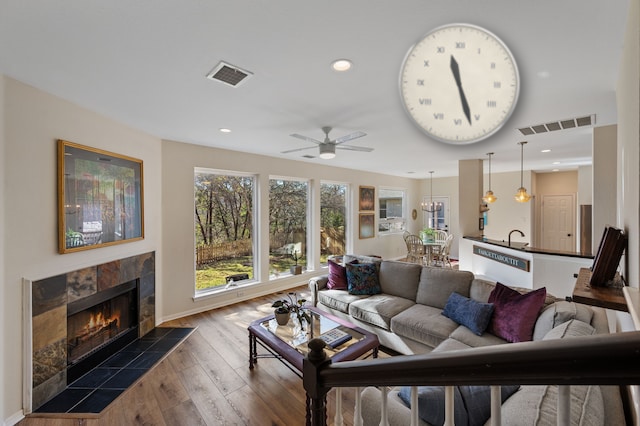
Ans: 11:27
